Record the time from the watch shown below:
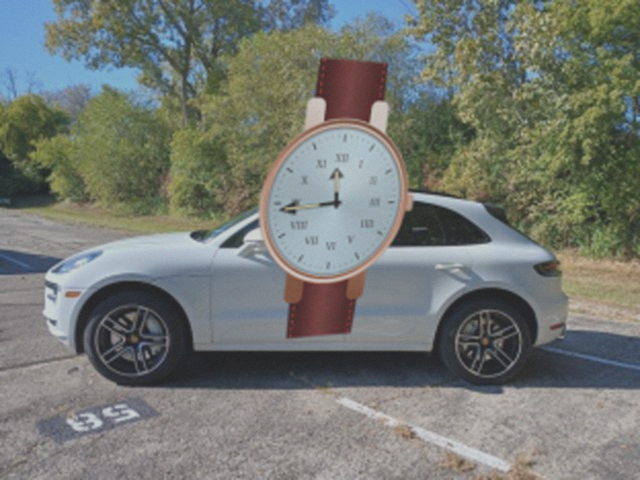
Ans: 11:44
